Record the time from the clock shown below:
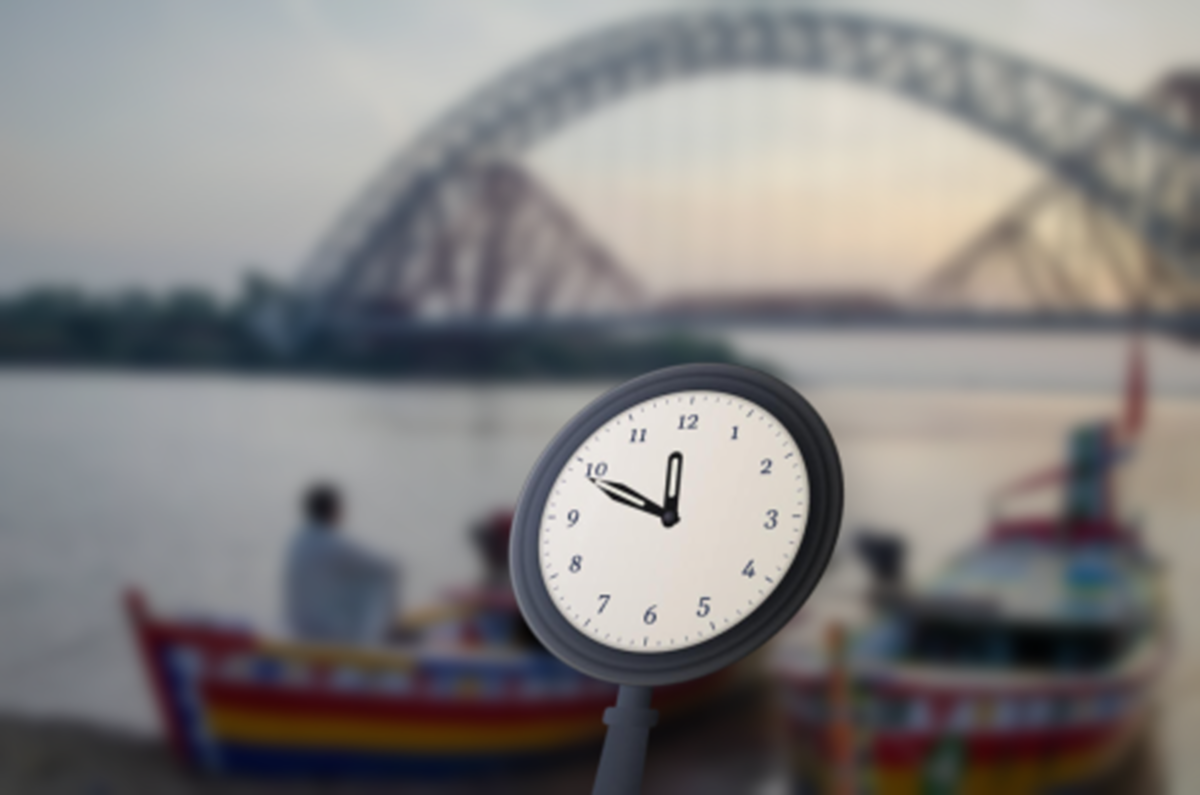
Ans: 11:49
